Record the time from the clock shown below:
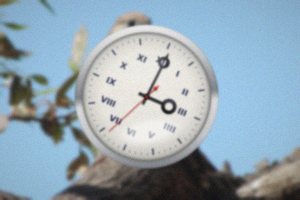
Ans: 3:00:34
